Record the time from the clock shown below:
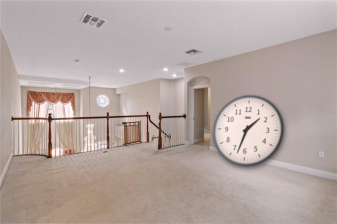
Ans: 1:33
